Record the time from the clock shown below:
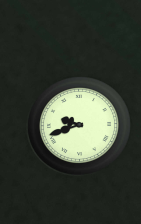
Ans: 9:42
